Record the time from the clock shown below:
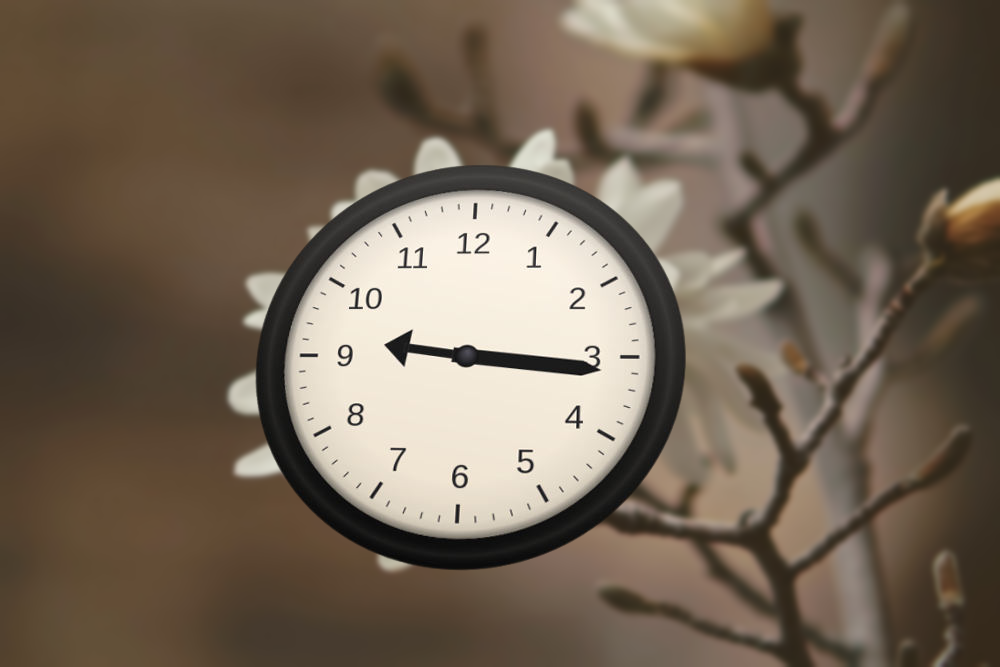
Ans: 9:16
